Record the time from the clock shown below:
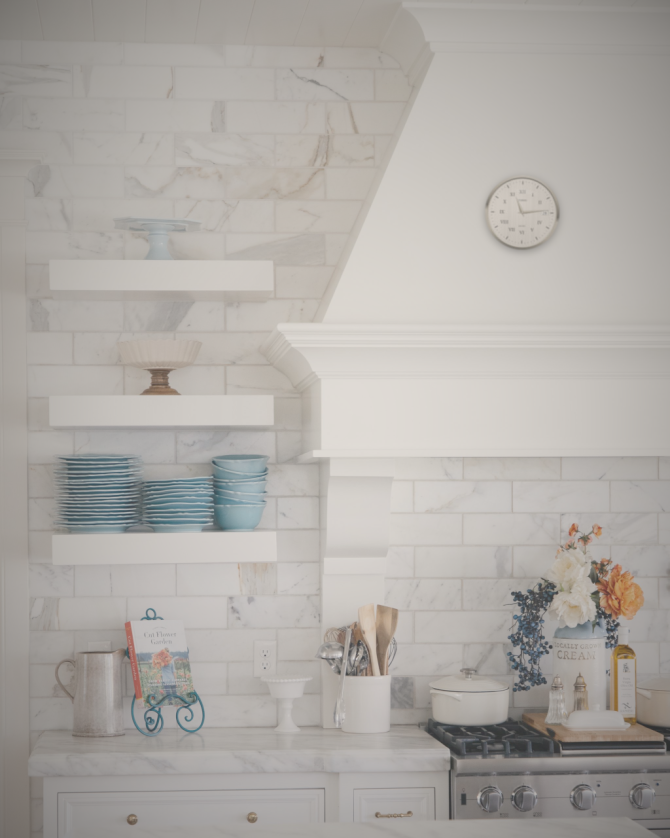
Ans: 11:14
